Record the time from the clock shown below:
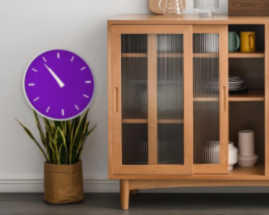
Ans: 10:54
